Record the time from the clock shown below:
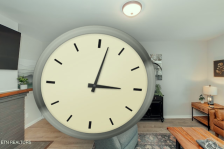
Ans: 3:02
